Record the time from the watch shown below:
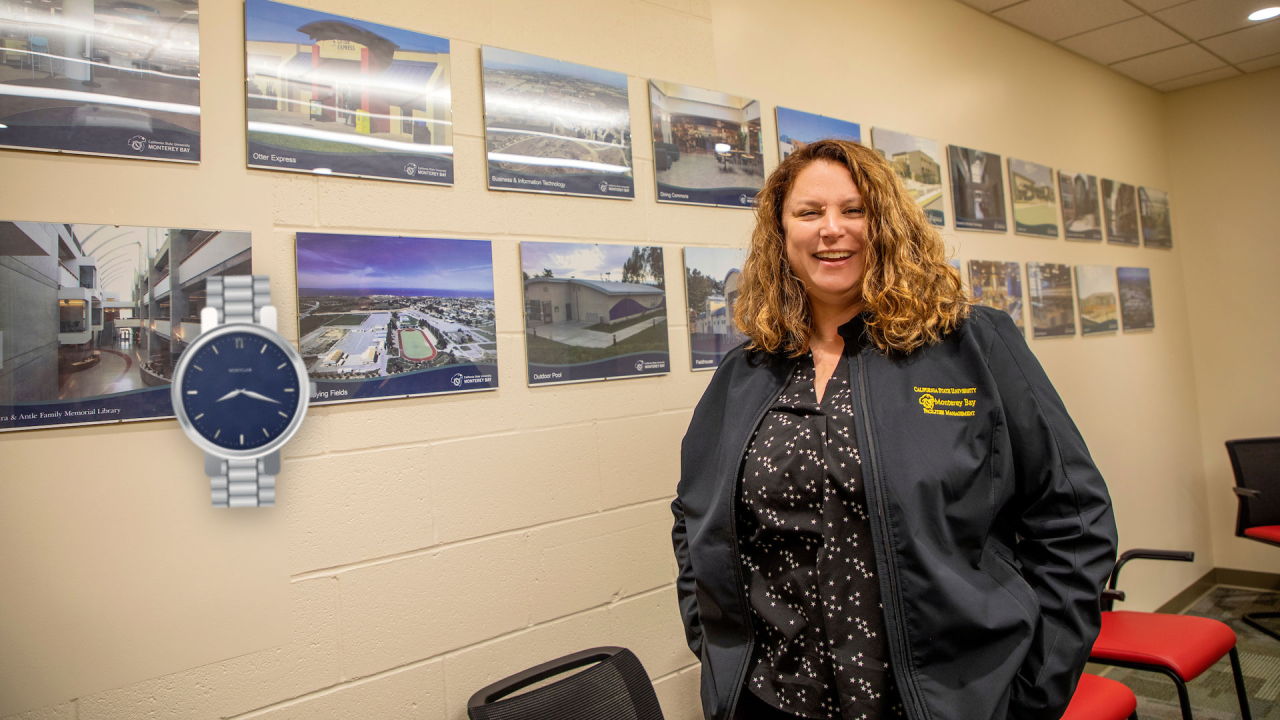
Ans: 8:18
